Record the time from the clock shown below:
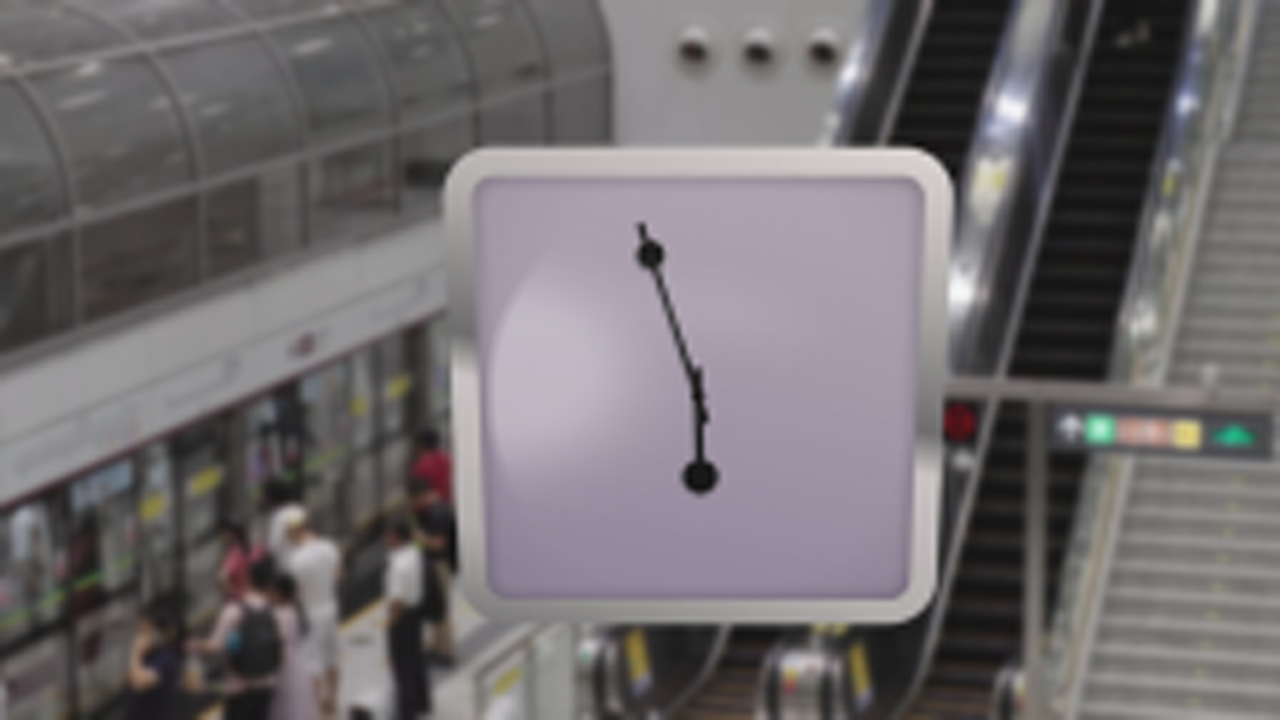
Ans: 5:57
